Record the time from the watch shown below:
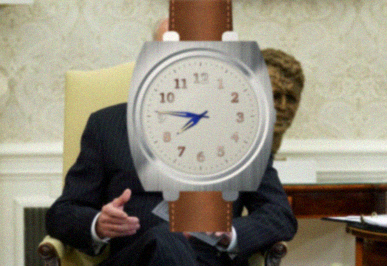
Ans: 7:46
